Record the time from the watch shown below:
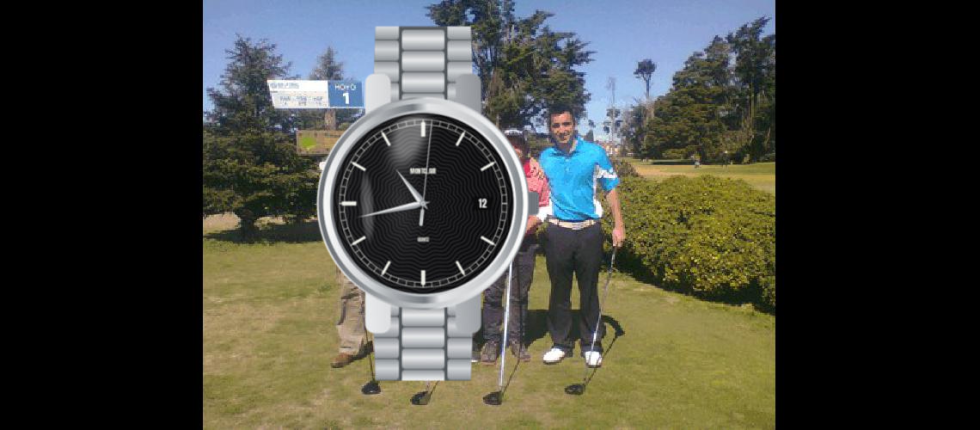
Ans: 10:43:01
